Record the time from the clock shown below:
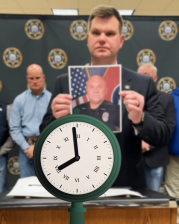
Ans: 7:59
